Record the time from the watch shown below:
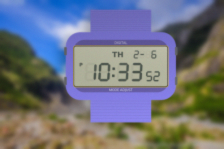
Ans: 10:33:52
